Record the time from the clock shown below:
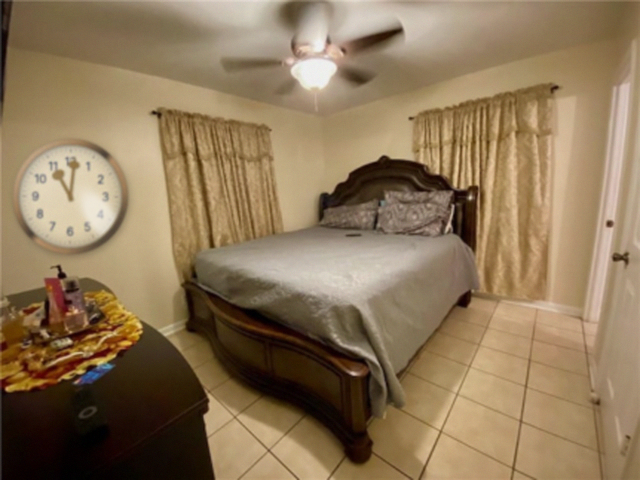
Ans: 11:01
